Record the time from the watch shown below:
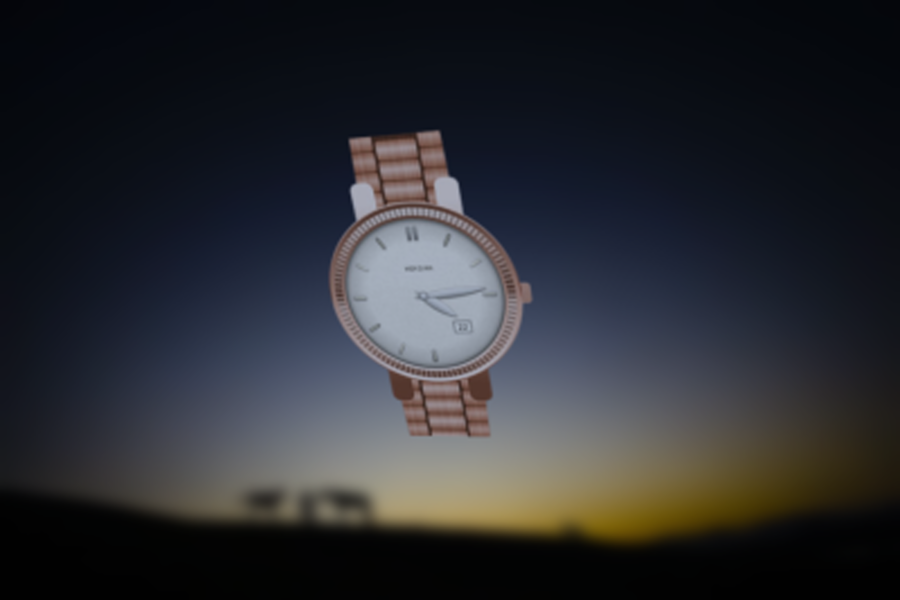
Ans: 4:14
